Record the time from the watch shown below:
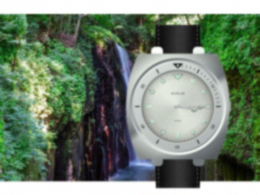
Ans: 3:15
